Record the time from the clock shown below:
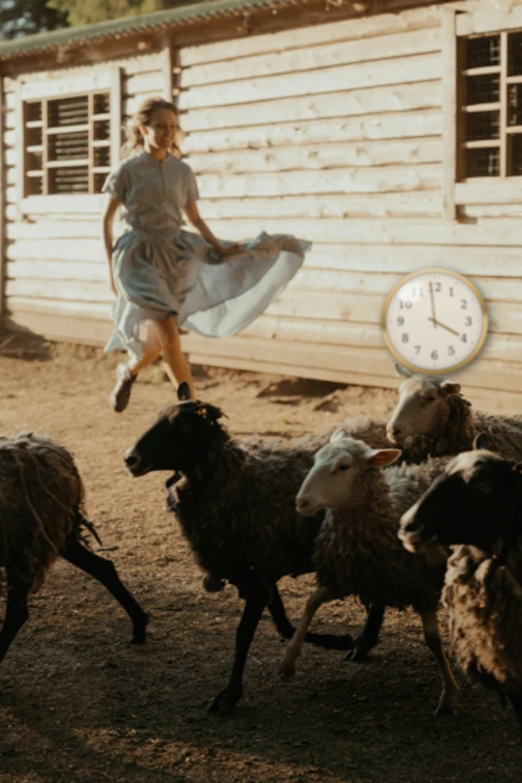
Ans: 3:59
